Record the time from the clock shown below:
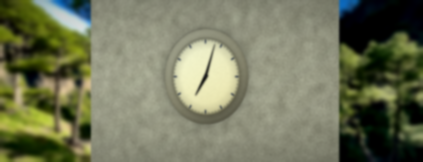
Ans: 7:03
